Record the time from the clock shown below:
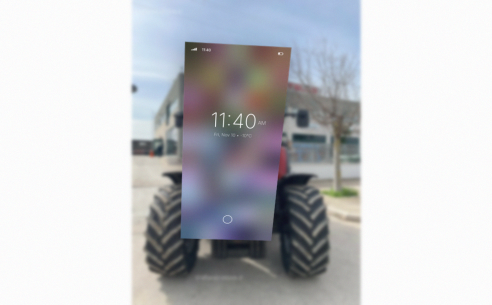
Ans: 11:40
